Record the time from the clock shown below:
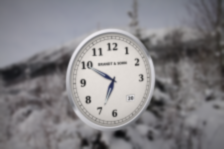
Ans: 6:50
